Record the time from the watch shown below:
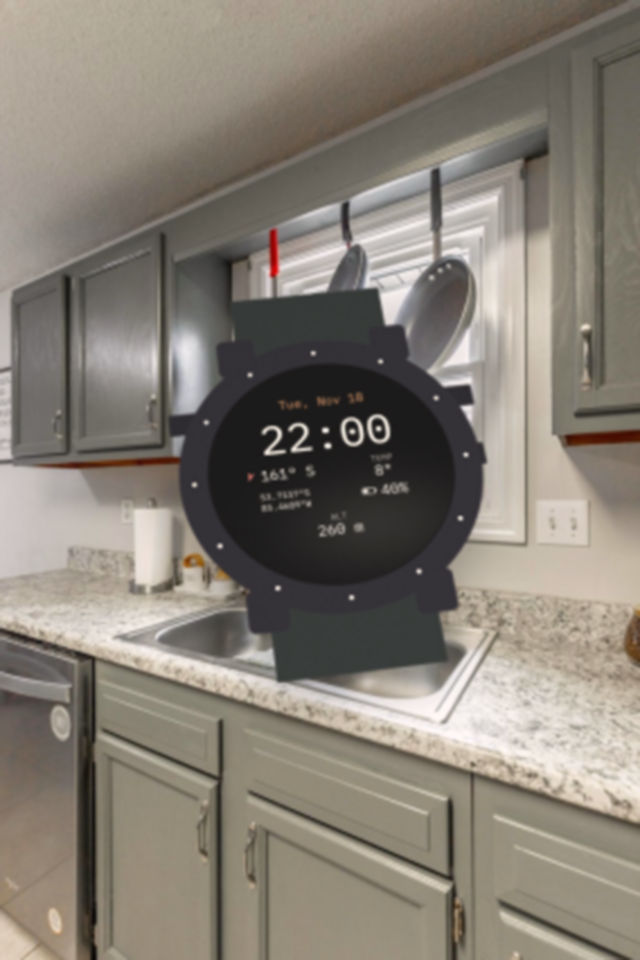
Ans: 22:00
